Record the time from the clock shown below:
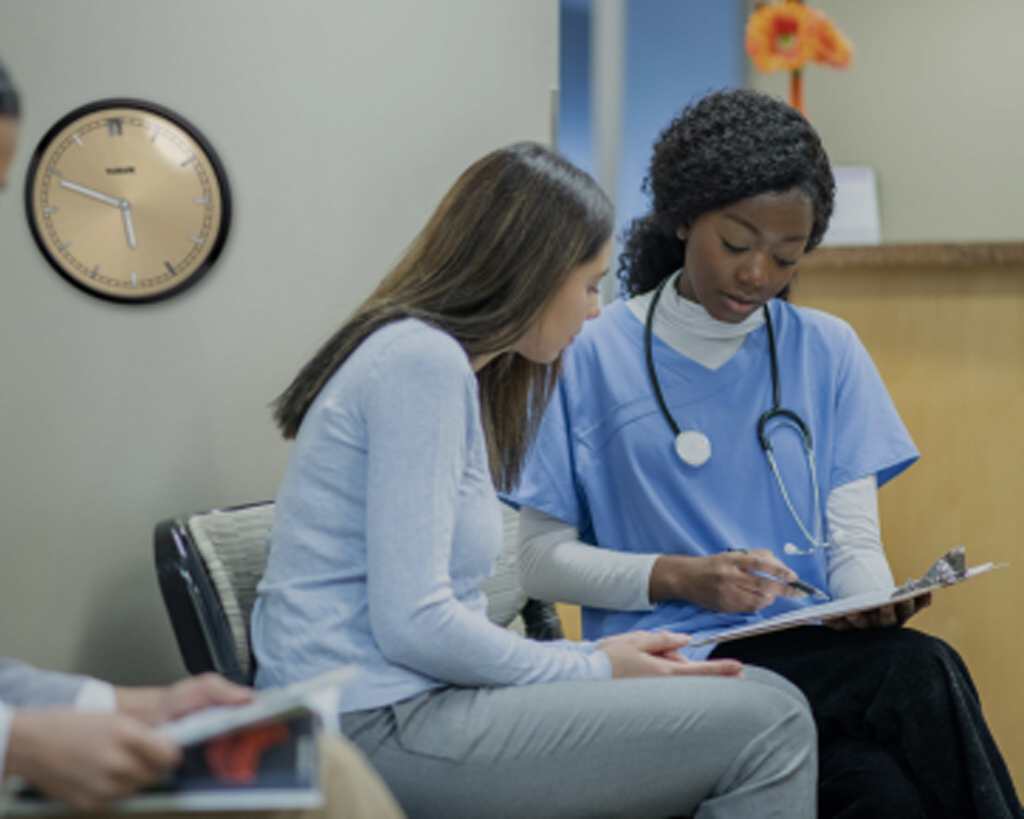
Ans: 5:49
